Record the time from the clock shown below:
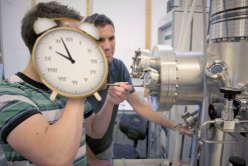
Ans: 9:57
